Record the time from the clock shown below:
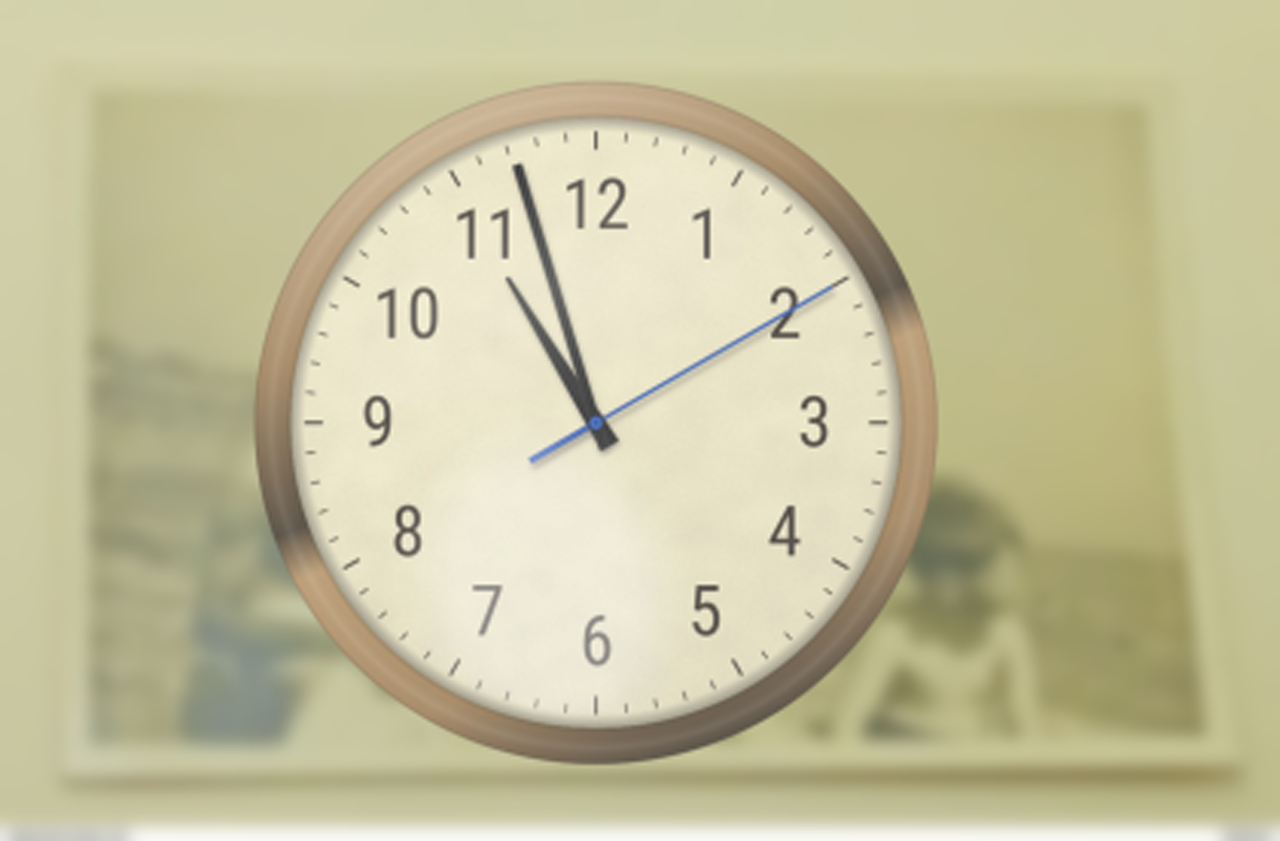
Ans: 10:57:10
